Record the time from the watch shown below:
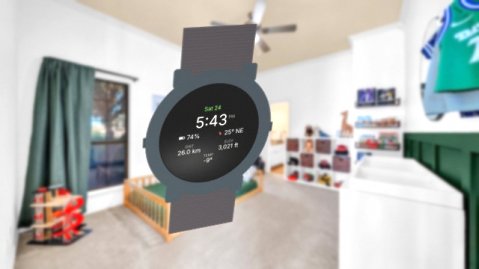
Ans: 5:43
